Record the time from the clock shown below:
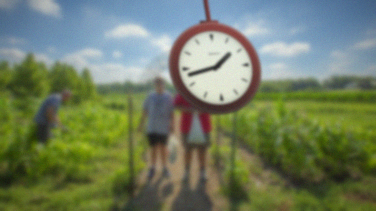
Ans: 1:43
